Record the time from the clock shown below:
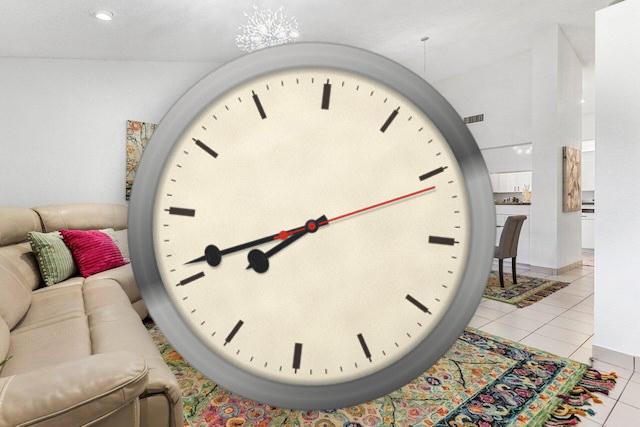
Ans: 7:41:11
